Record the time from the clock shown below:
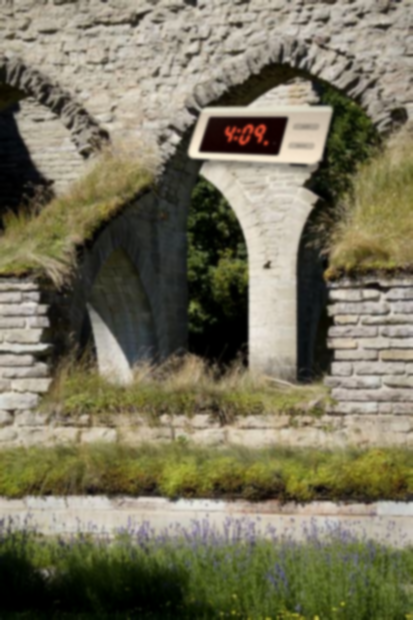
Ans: 4:09
